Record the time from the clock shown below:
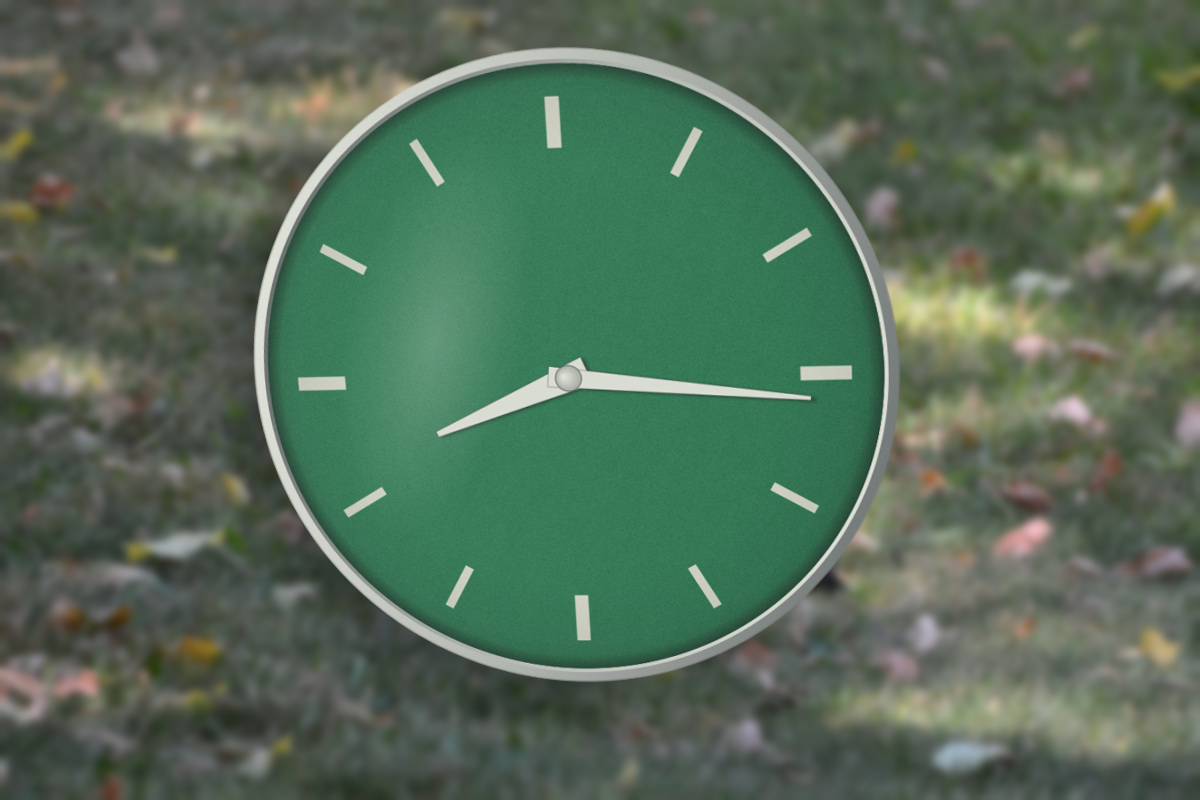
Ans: 8:16
